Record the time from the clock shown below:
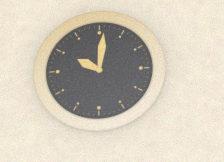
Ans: 10:01
